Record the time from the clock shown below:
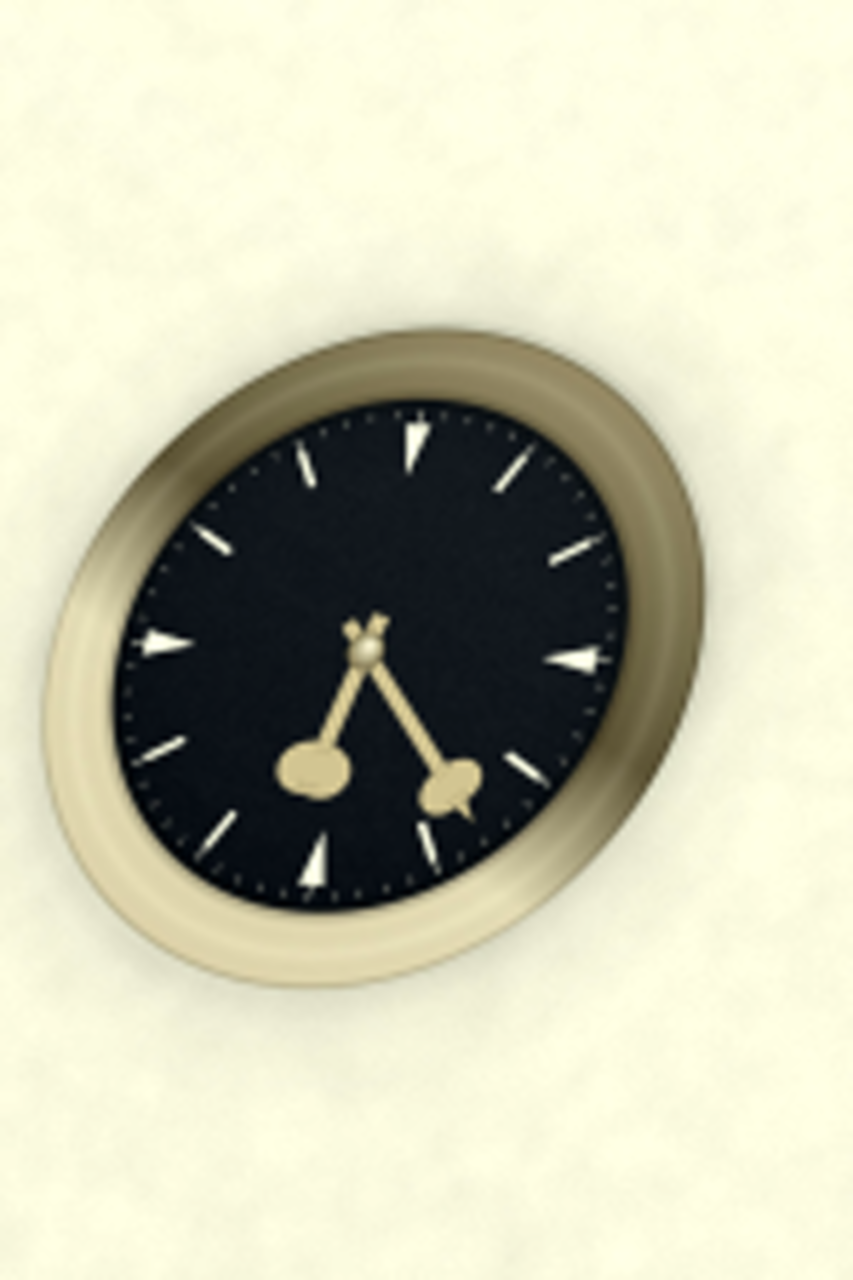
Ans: 6:23
